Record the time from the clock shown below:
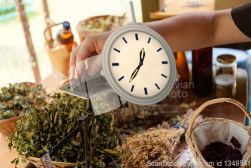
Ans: 12:37
